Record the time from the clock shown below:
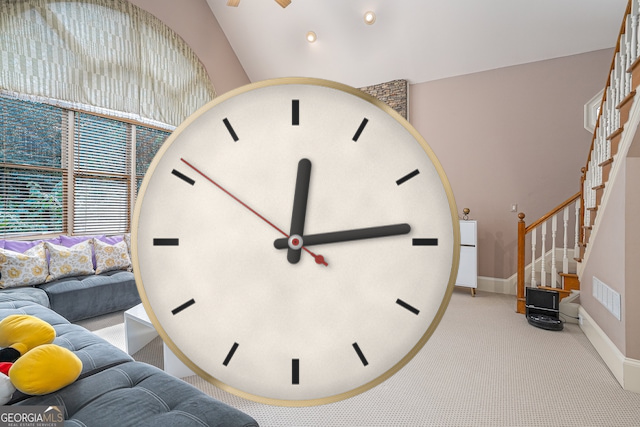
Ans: 12:13:51
